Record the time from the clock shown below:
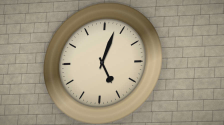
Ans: 5:03
